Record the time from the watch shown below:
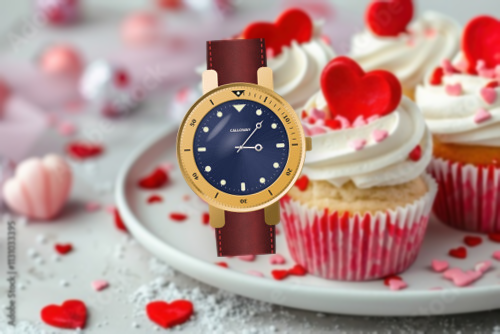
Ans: 3:07
